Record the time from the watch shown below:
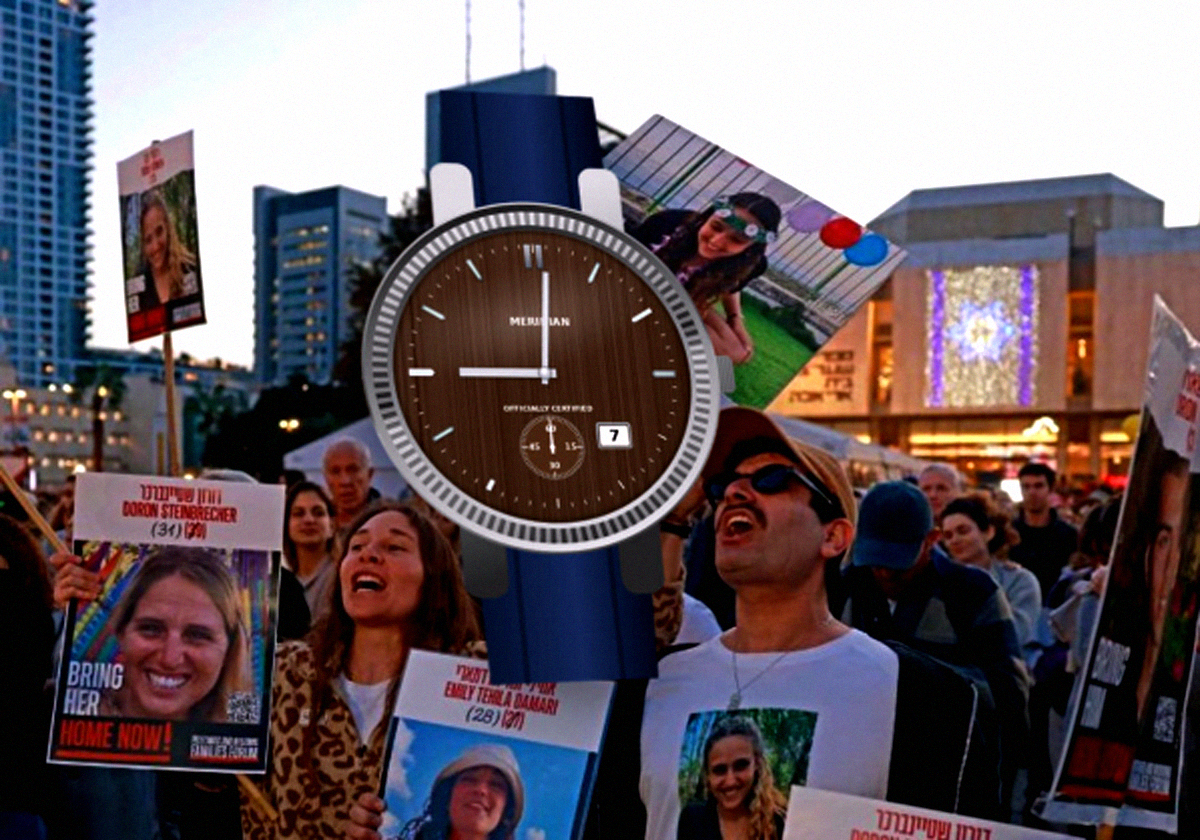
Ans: 9:01
